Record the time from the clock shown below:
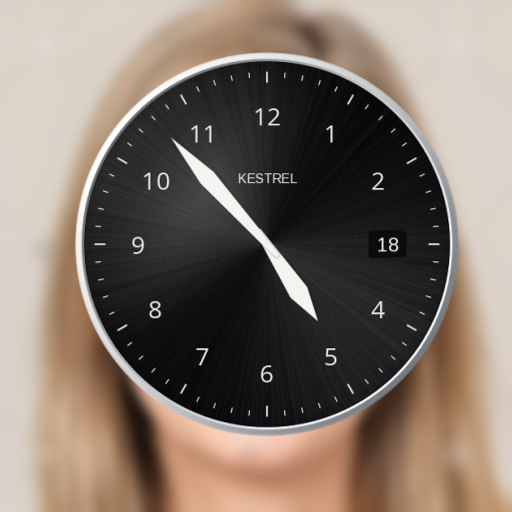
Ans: 4:53
